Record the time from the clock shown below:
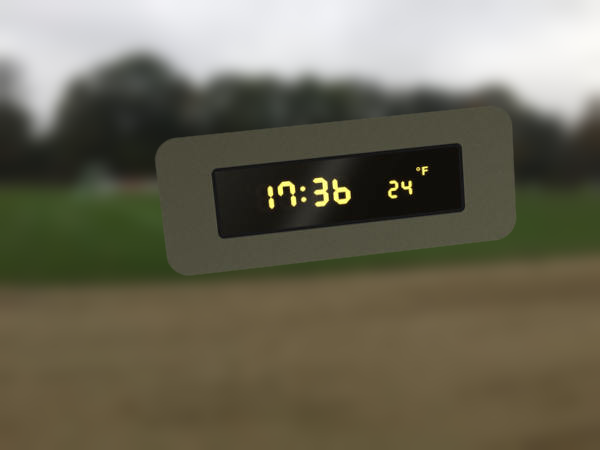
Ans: 17:36
